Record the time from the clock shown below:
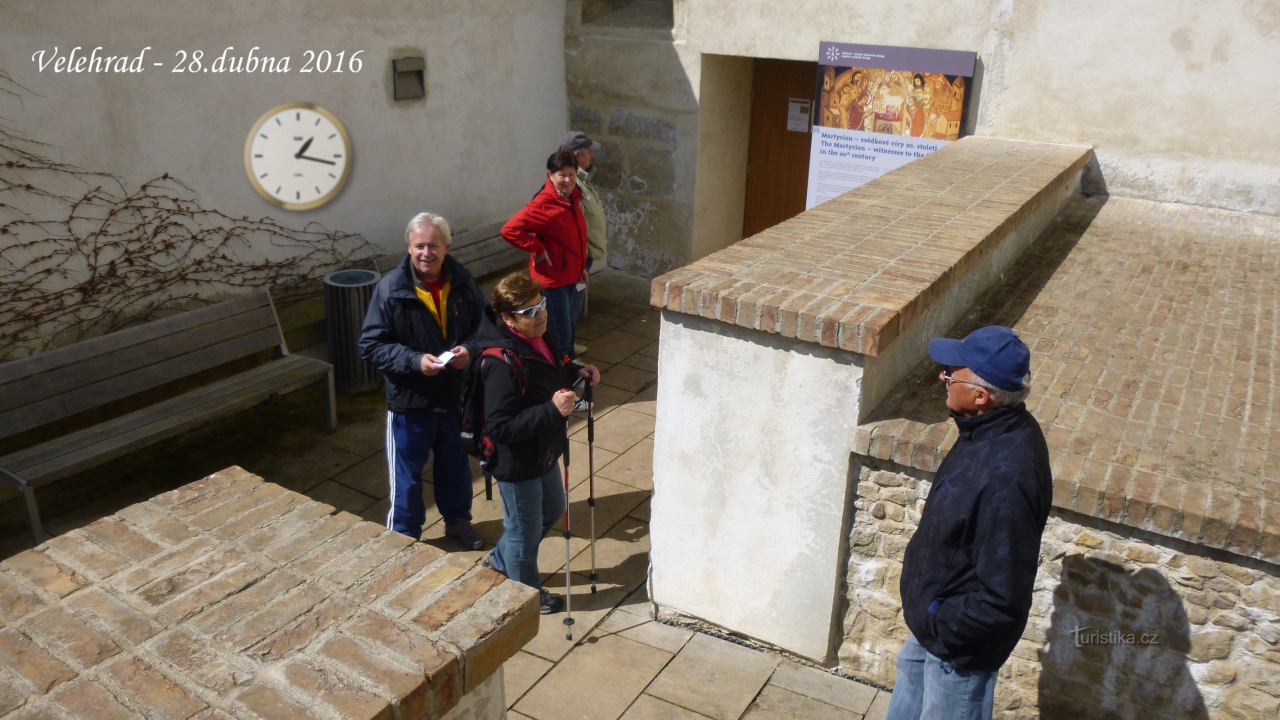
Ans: 1:17
